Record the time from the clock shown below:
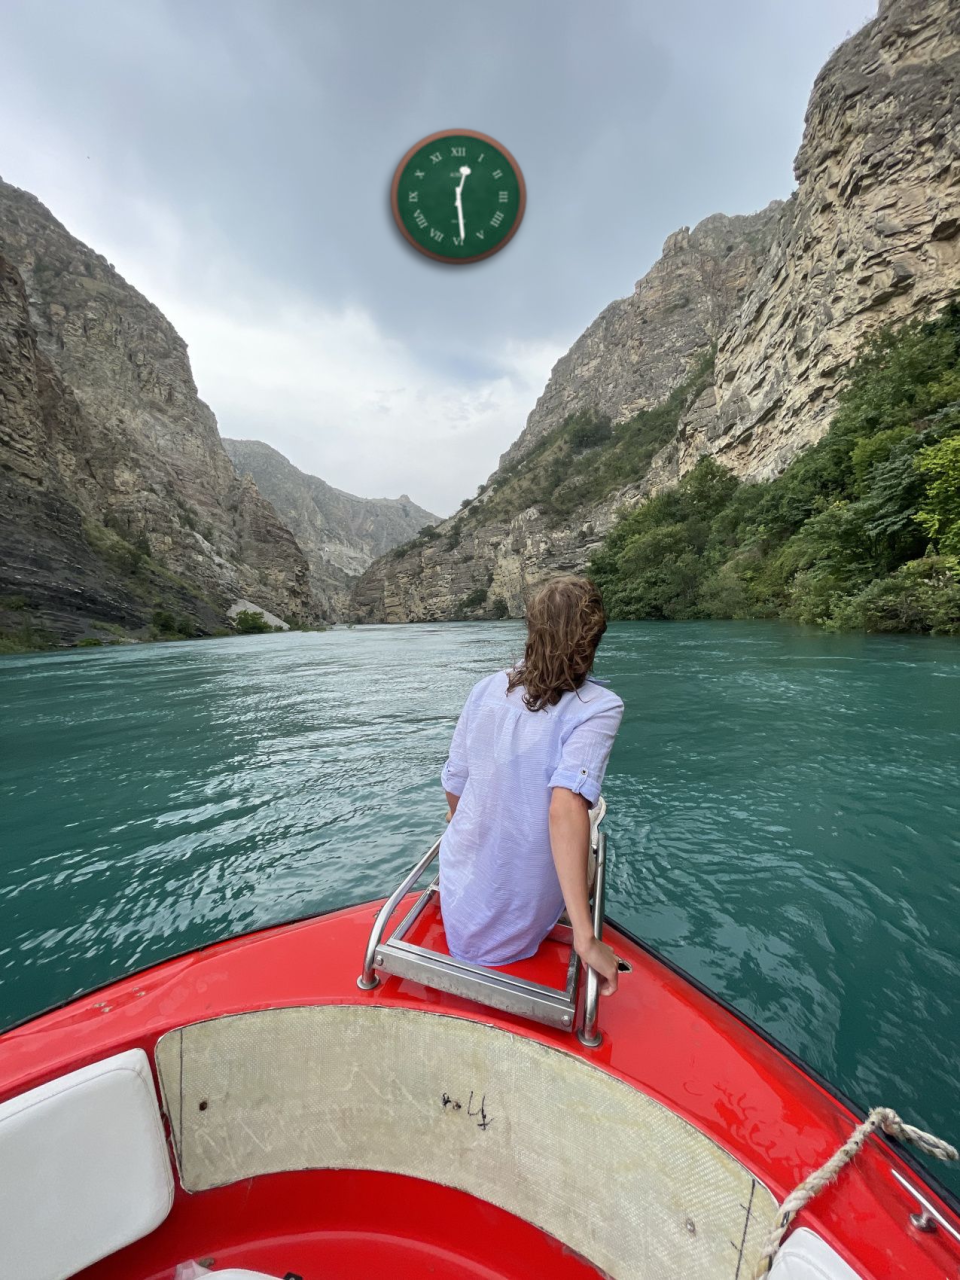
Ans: 12:29
